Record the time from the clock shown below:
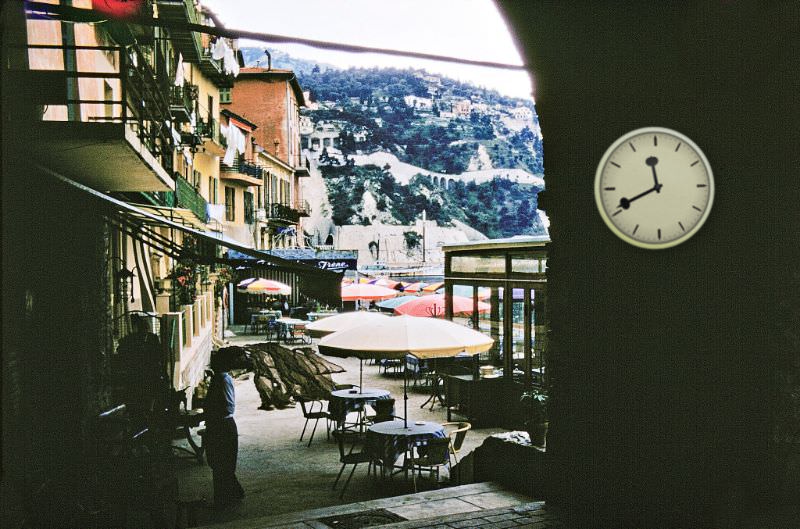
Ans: 11:41
